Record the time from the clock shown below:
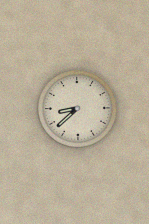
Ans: 8:38
